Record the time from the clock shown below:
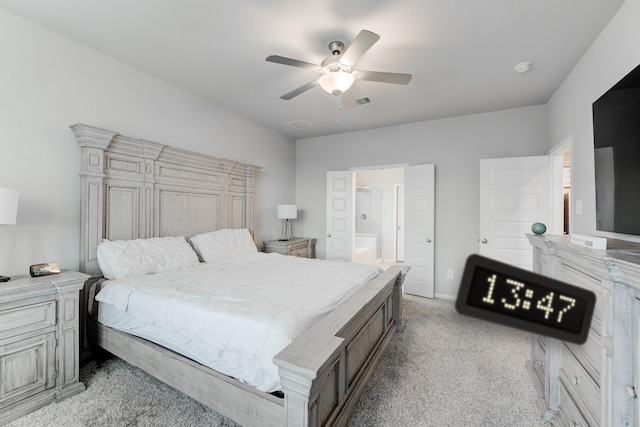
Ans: 13:47
